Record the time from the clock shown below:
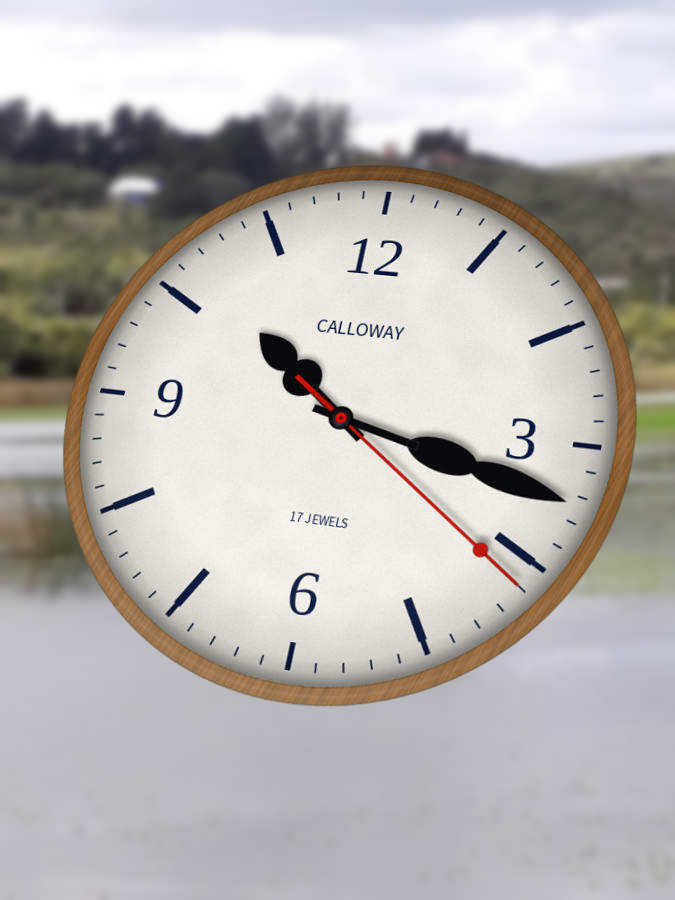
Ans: 10:17:21
